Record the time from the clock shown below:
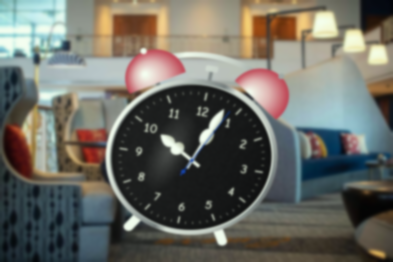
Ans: 10:03:04
